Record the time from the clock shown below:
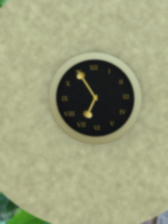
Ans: 6:55
